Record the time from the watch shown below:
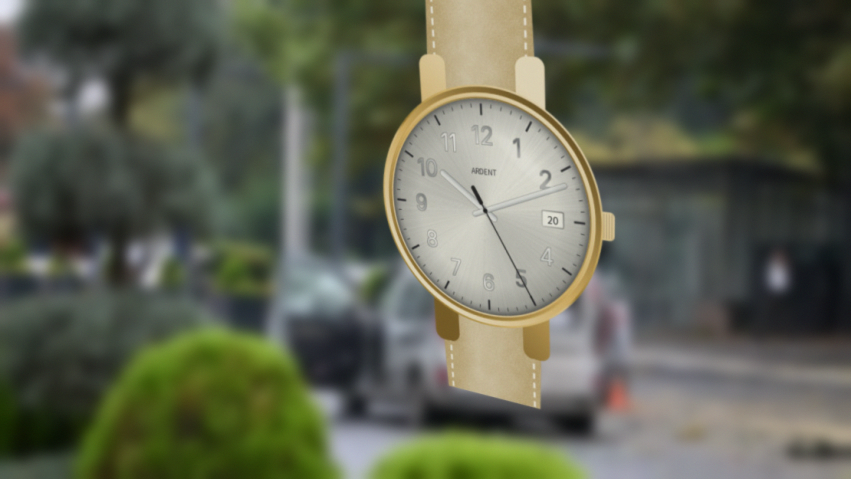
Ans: 10:11:25
